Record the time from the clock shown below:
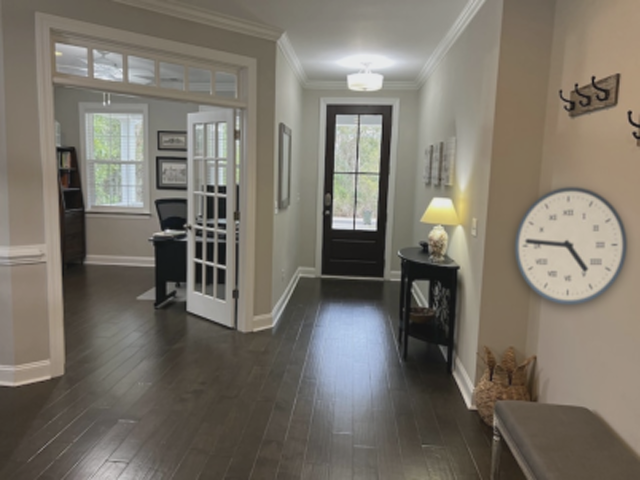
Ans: 4:46
